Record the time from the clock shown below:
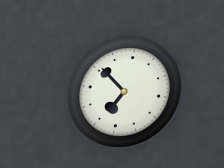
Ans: 6:51
